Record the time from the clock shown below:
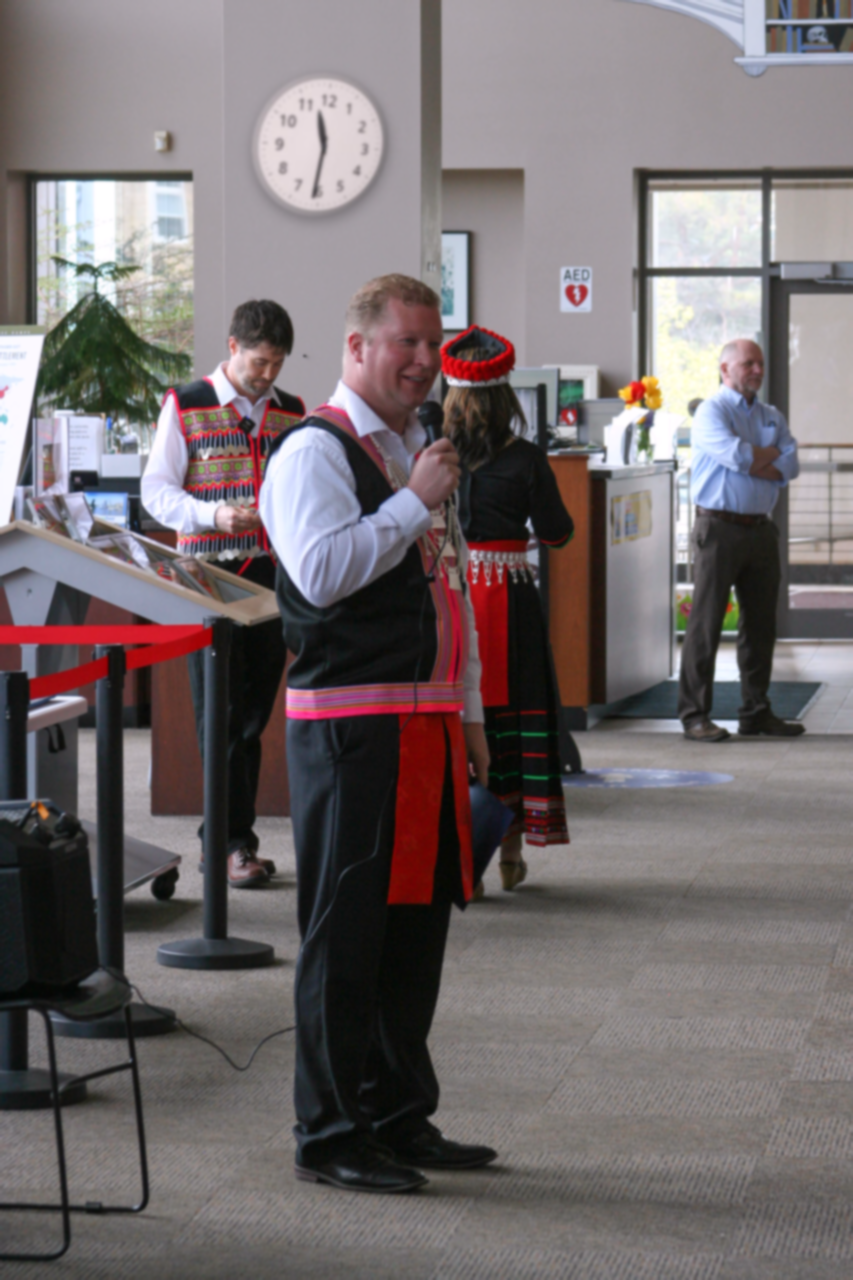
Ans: 11:31
